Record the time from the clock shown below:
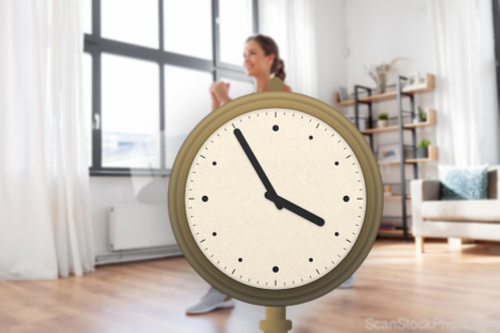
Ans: 3:55
